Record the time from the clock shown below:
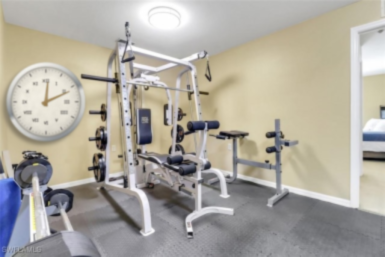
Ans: 12:11
